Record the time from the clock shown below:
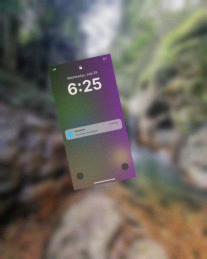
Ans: 6:25
